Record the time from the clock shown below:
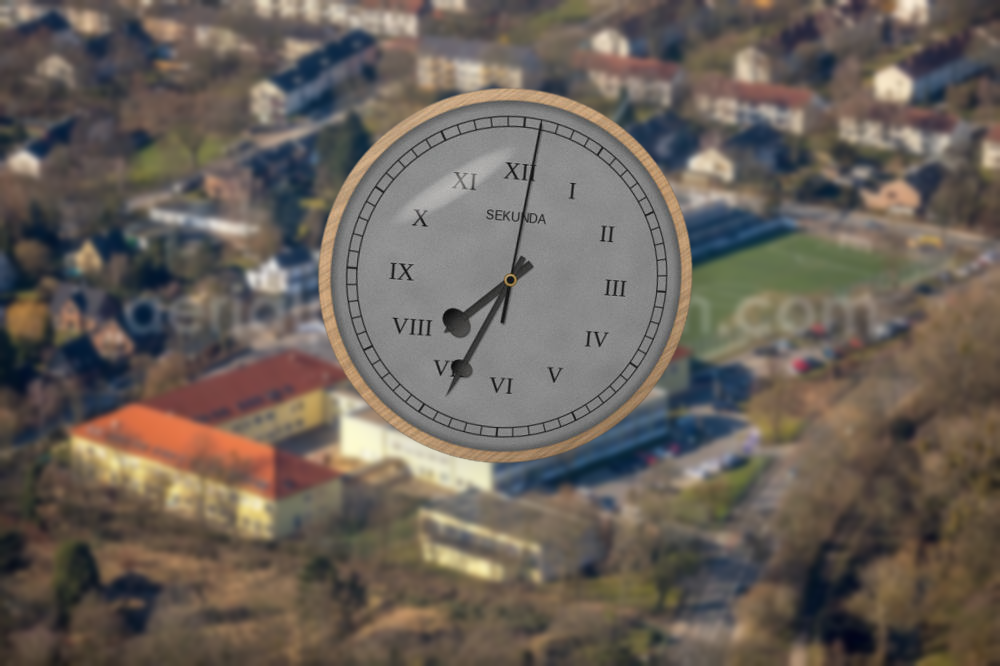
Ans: 7:34:01
